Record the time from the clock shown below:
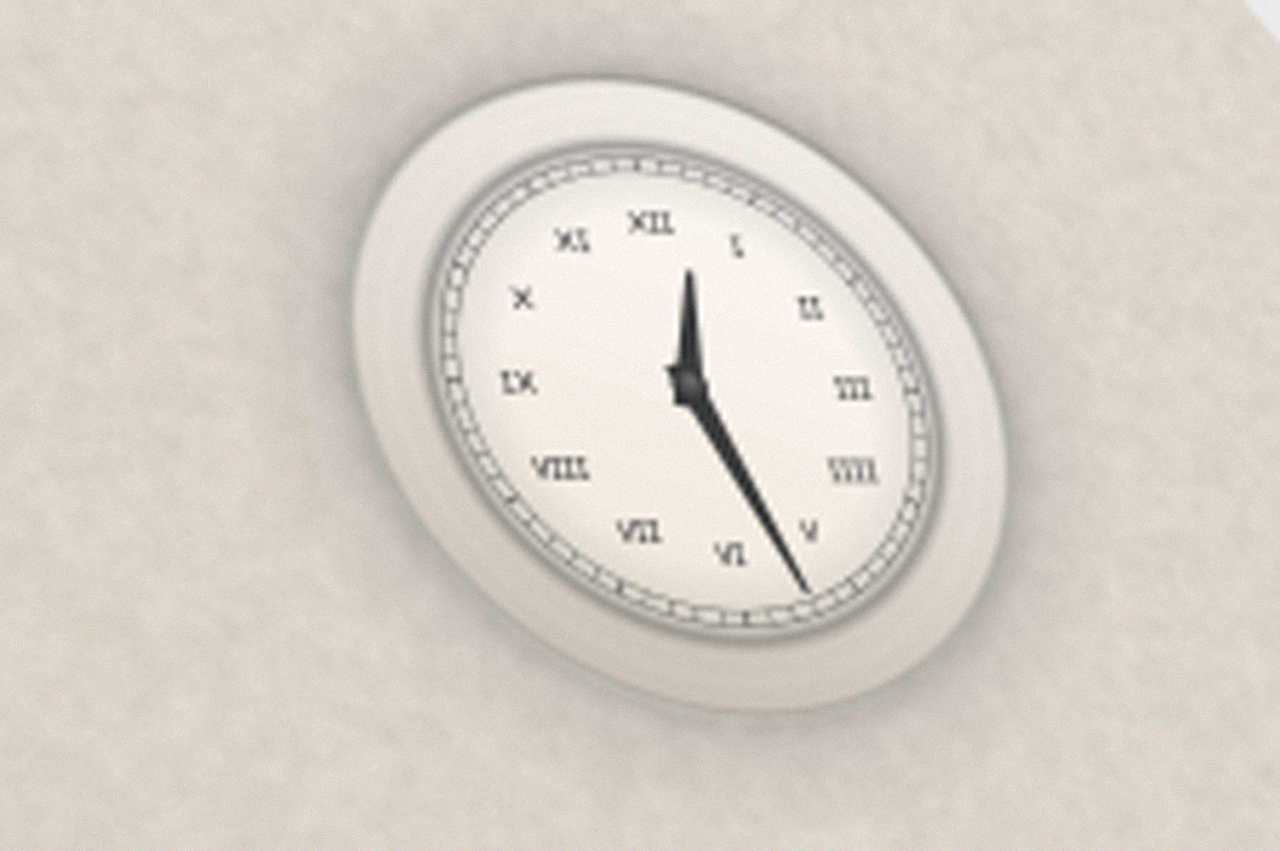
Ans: 12:27
